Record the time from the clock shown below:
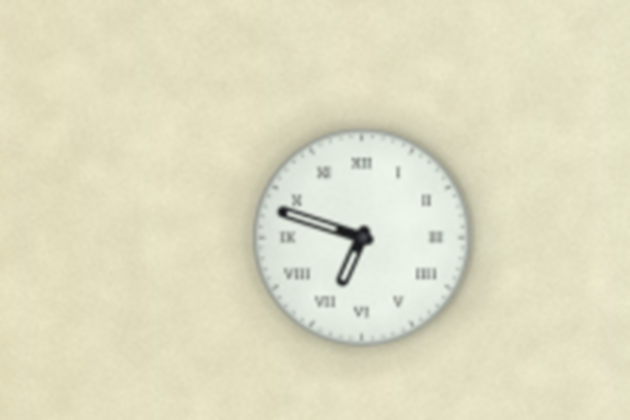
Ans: 6:48
